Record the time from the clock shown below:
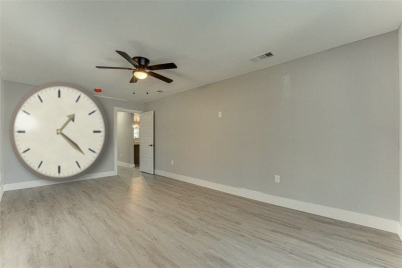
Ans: 1:22
